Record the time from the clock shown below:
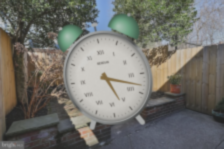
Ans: 5:18
